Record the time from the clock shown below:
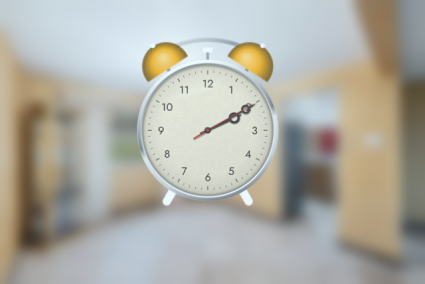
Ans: 2:10:10
